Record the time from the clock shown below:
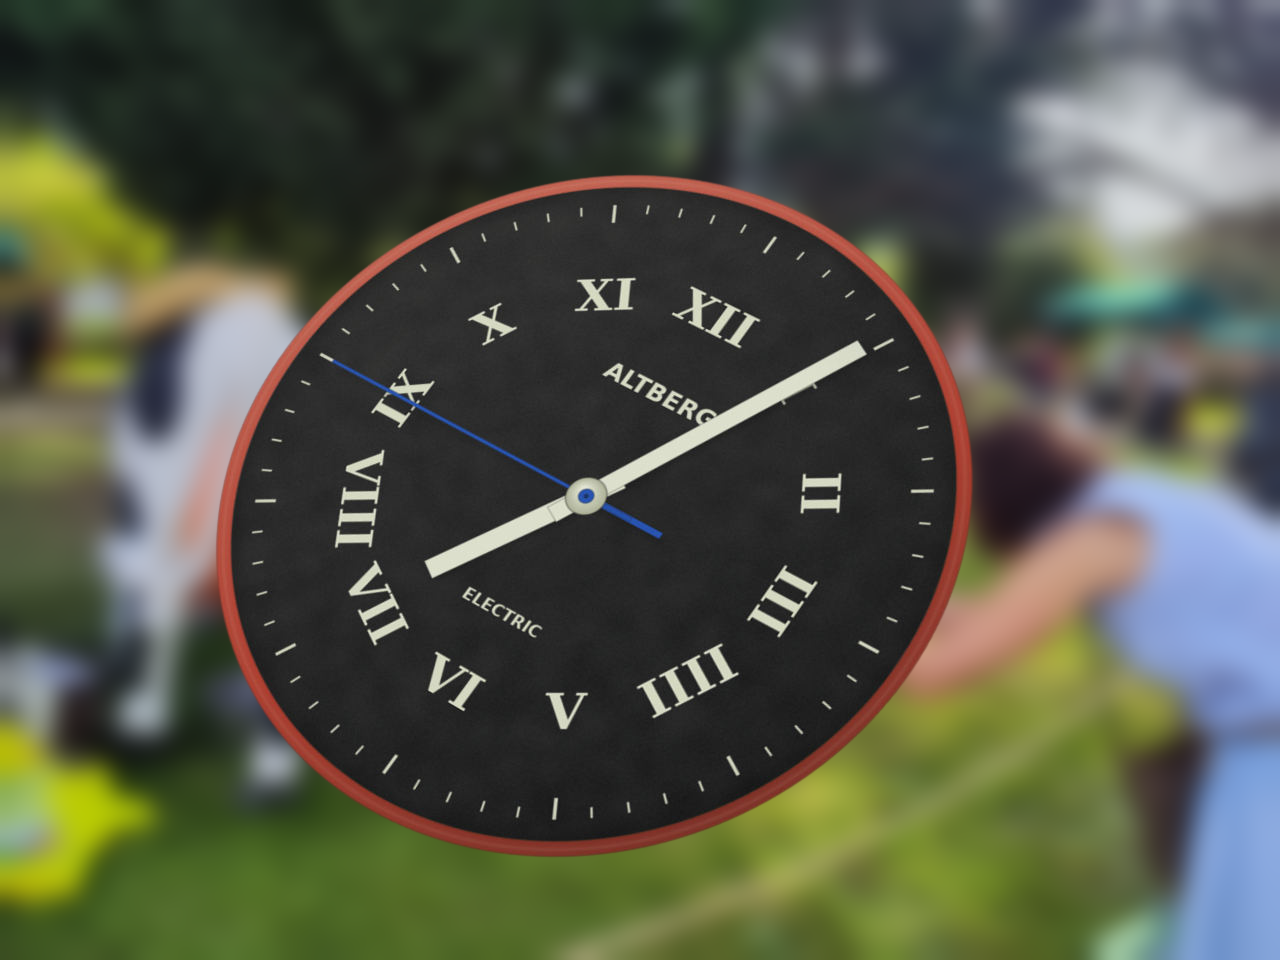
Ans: 7:04:45
